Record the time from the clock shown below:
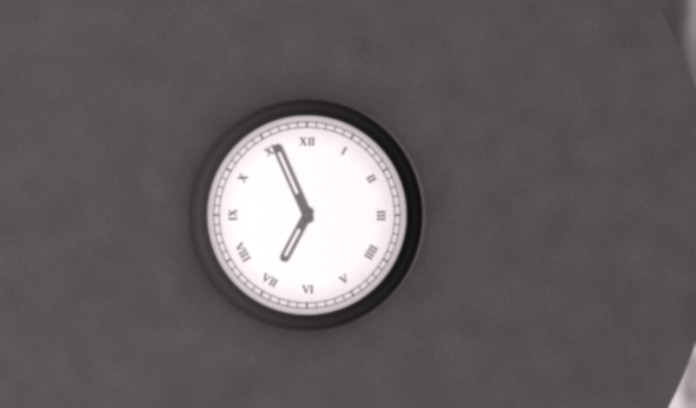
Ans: 6:56
